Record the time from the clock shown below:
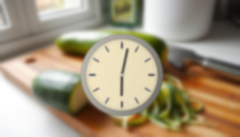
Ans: 6:02
